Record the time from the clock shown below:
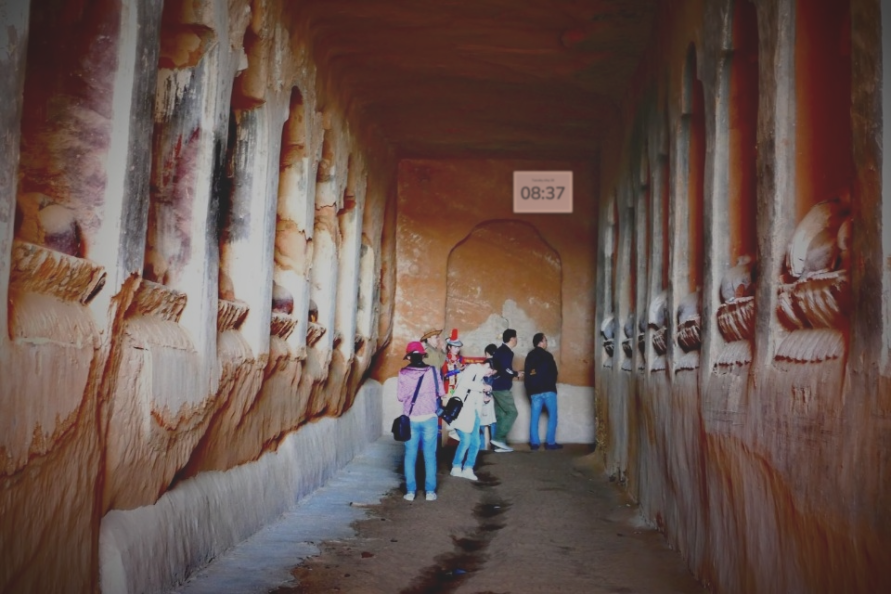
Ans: 8:37
